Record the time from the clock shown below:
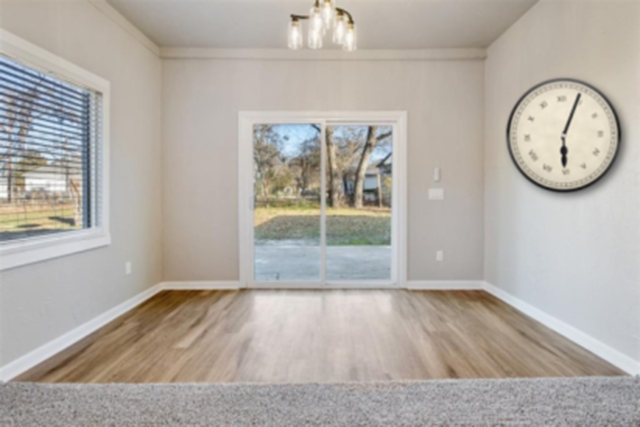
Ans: 6:04
